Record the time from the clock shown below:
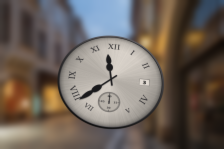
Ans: 11:38
